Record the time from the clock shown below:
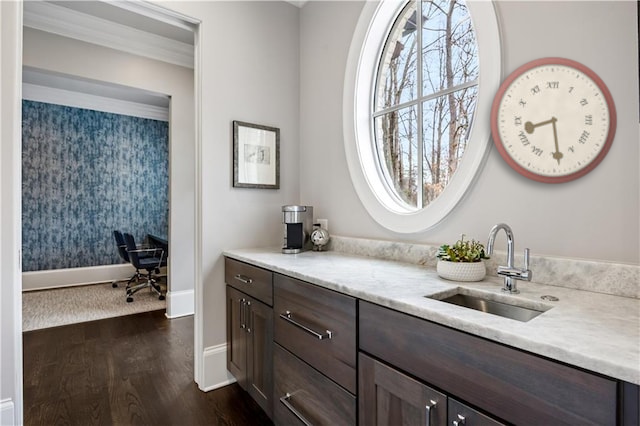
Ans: 8:29
